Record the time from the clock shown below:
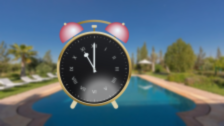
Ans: 11:00
